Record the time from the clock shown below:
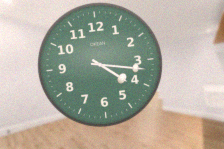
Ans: 4:17
